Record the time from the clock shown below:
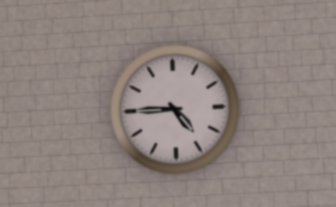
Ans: 4:45
